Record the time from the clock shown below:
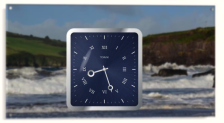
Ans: 8:27
